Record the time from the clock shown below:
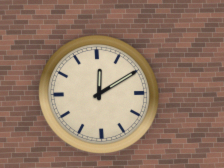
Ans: 12:10
